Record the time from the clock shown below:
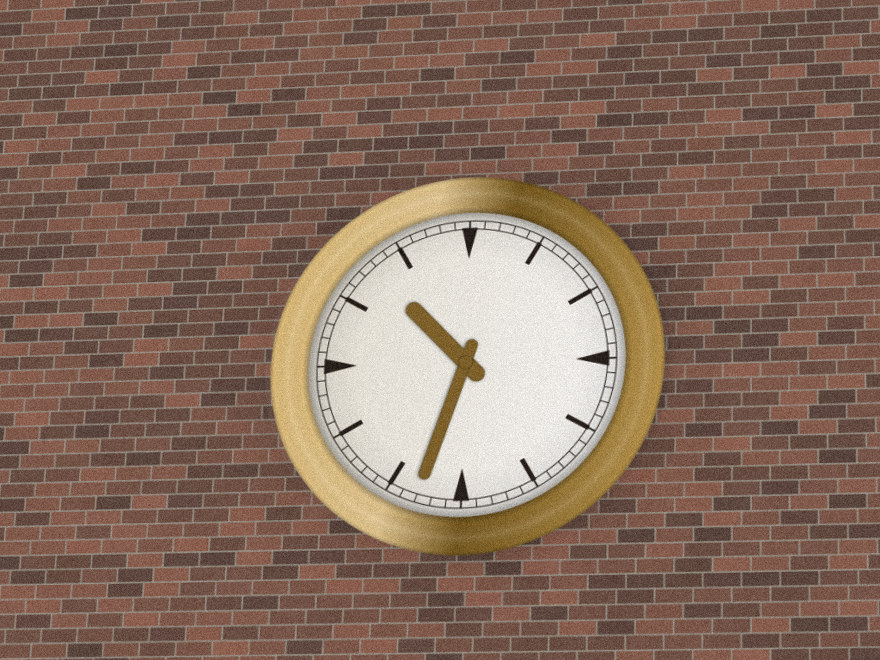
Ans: 10:33
